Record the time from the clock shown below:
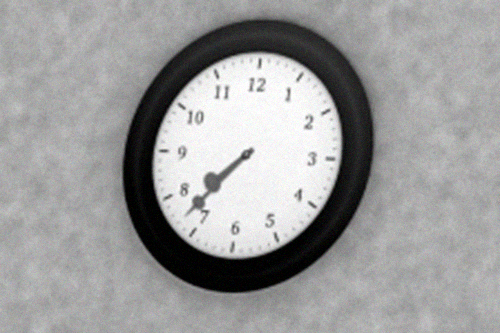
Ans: 7:37
